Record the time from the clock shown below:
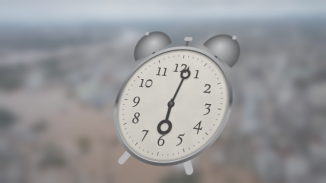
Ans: 6:02
